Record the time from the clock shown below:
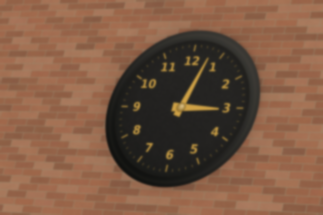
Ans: 3:03
